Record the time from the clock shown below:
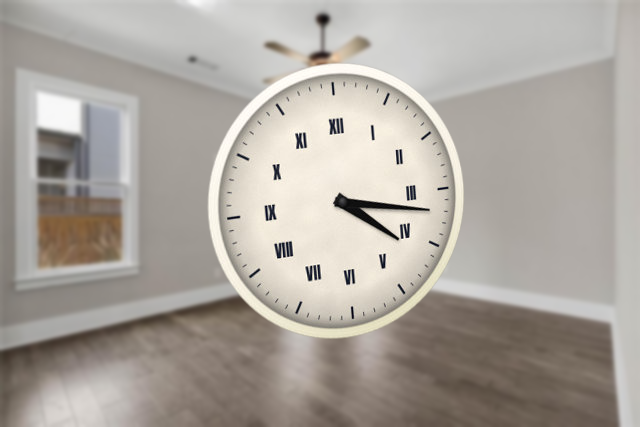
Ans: 4:17
